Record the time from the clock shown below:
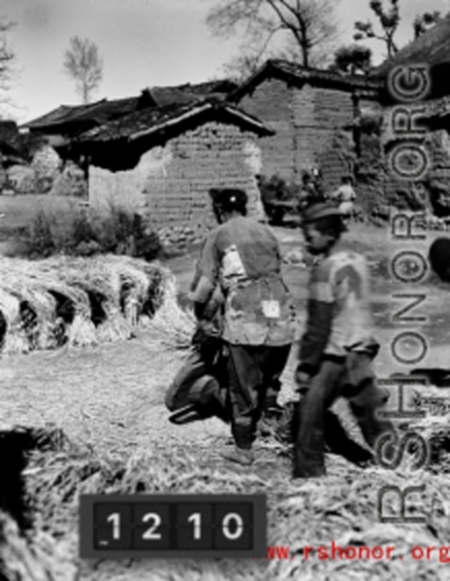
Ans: 12:10
